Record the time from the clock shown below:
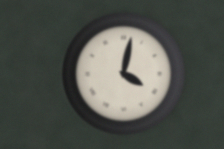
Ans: 4:02
